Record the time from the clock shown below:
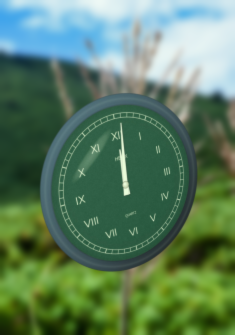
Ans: 12:01
